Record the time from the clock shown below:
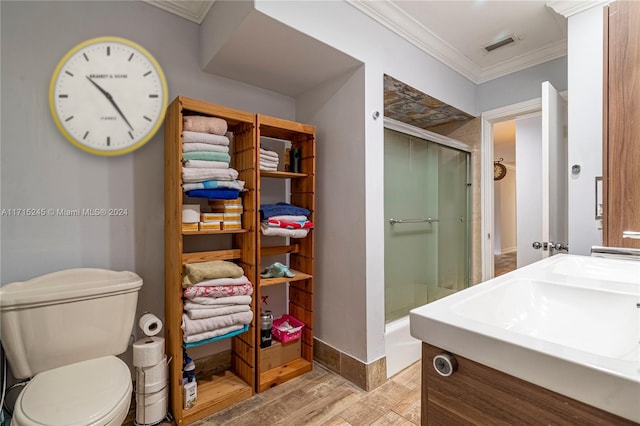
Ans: 10:24
